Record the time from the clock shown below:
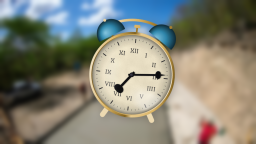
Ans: 7:14
